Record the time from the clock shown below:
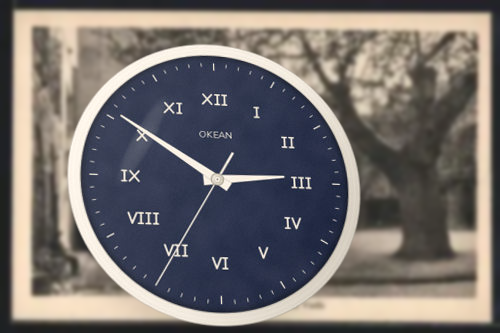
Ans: 2:50:35
